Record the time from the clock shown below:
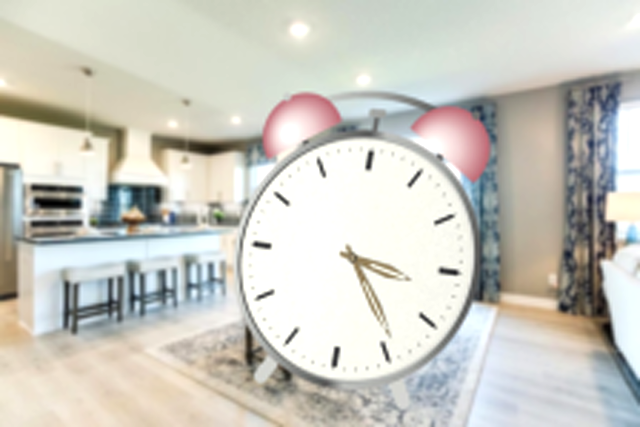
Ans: 3:24
